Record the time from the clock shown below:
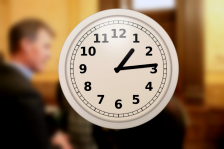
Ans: 1:14
